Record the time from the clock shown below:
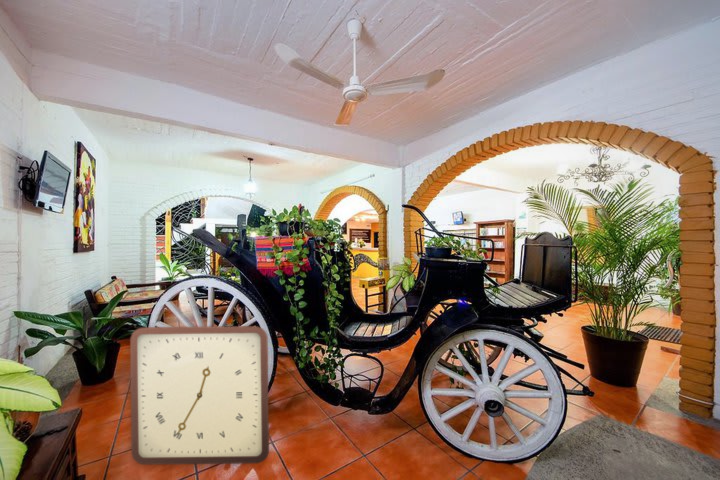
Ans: 12:35
